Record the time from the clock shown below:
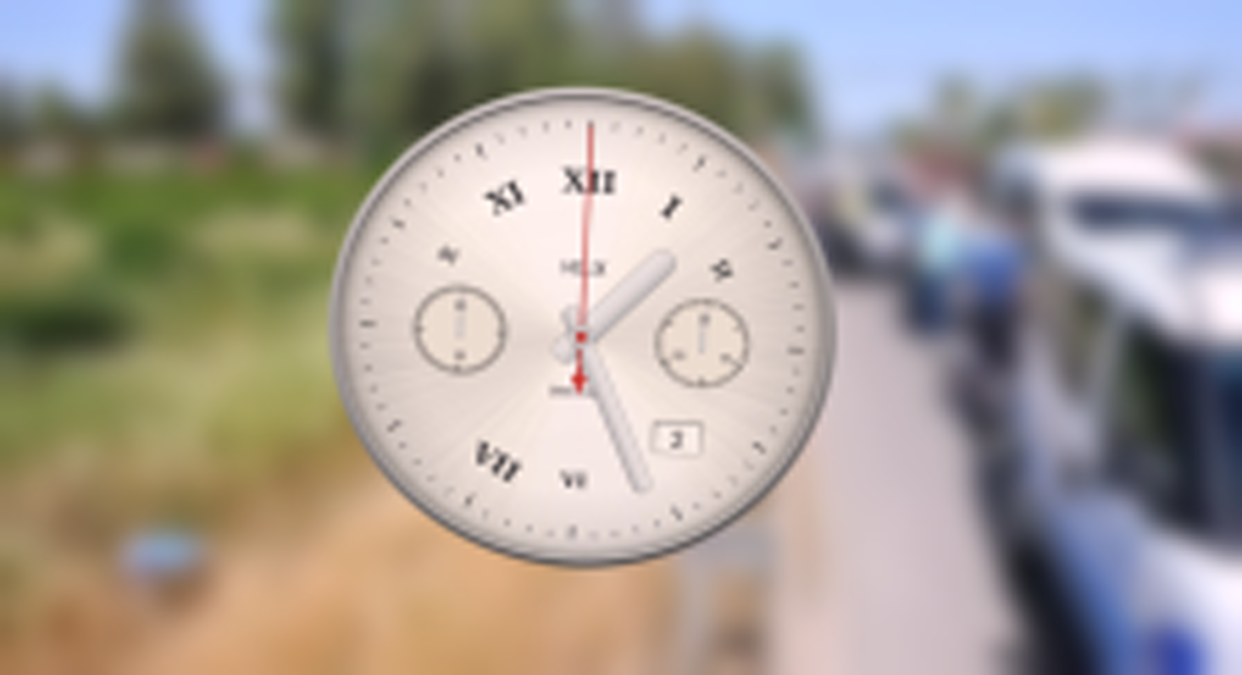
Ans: 1:26
